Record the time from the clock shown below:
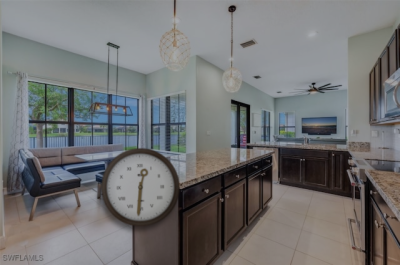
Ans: 12:31
